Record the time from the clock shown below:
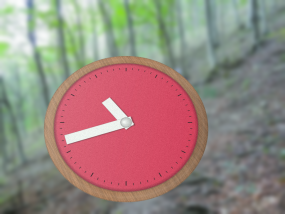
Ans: 10:42
